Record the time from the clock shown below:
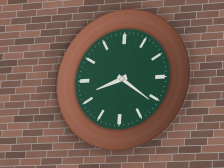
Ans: 8:21
